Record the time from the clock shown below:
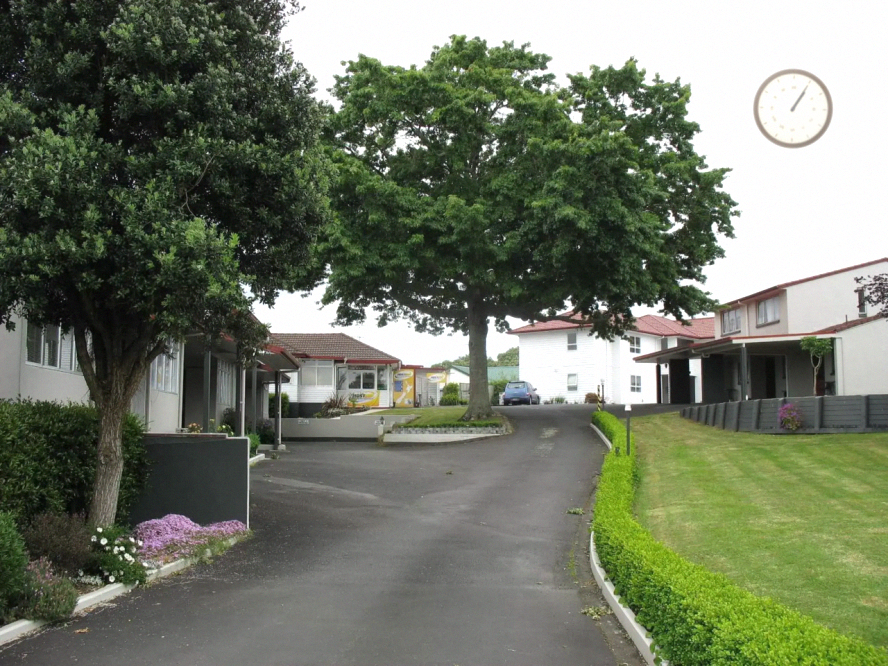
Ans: 1:05
